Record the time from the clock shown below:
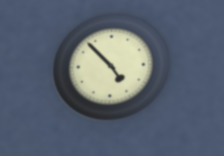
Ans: 4:53
